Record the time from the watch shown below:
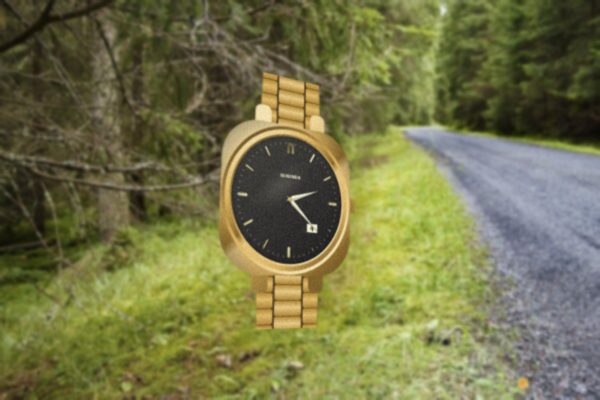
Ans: 2:22
